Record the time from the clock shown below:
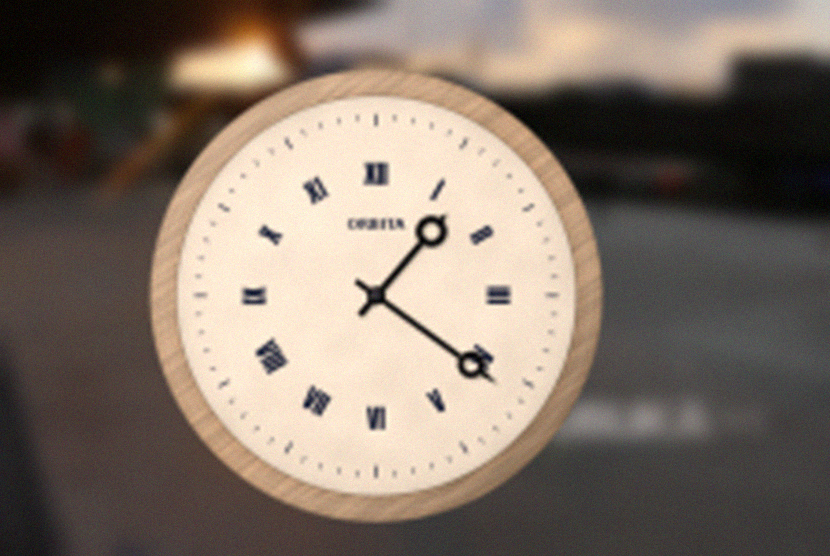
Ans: 1:21
